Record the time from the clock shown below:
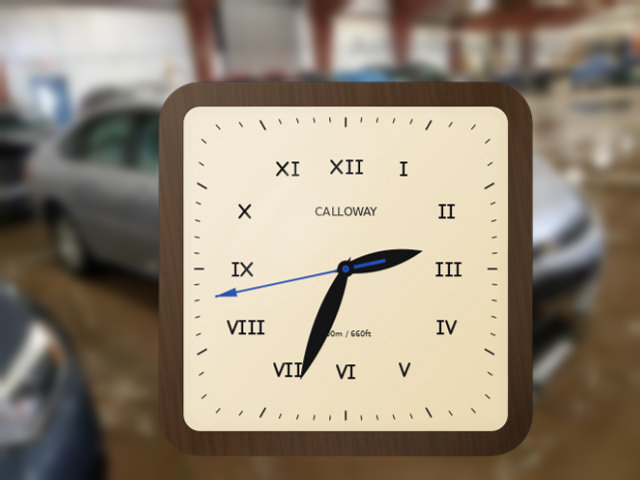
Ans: 2:33:43
